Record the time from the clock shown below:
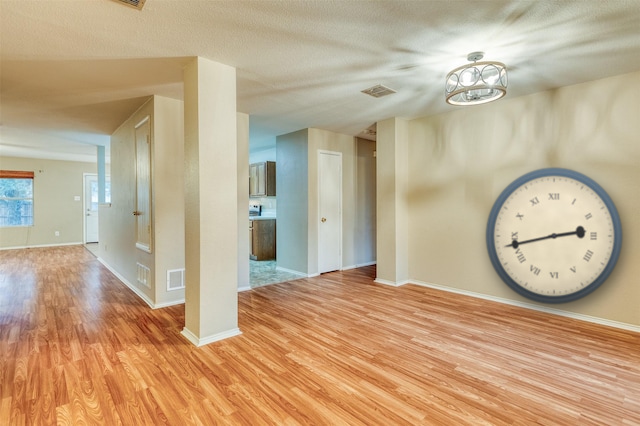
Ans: 2:43
